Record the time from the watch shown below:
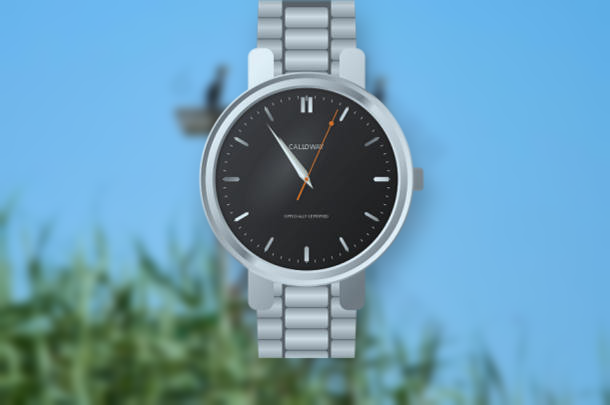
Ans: 10:54:04
